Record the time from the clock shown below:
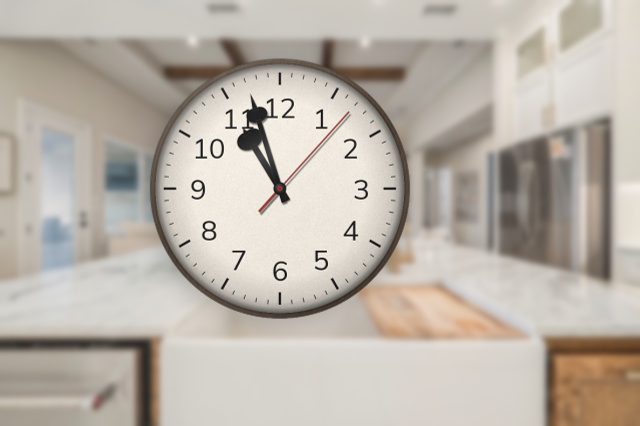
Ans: 10:57:07
